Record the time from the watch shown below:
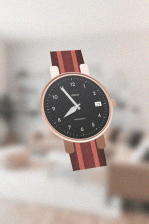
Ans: 7:55
